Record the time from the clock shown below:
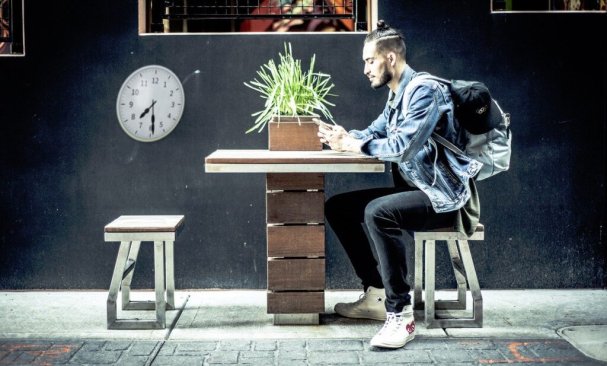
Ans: 7:29
